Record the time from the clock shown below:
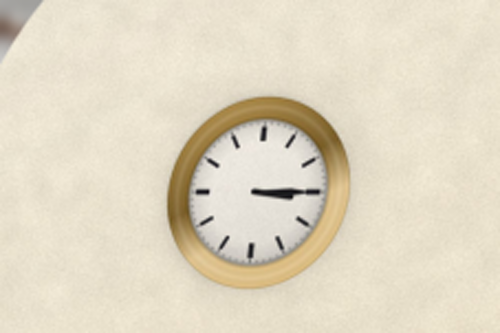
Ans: 3:15
